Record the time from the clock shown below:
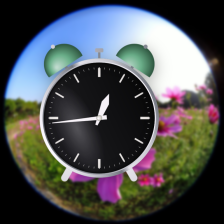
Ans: 12:44
